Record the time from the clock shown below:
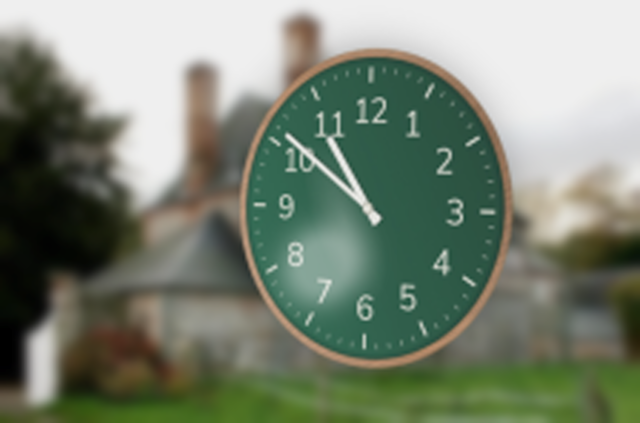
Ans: 10:51
